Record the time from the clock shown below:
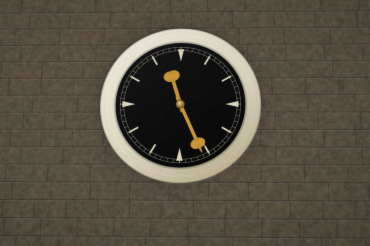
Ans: 11:26
